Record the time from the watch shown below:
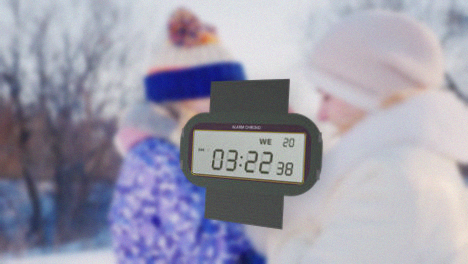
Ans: 3:22:38
